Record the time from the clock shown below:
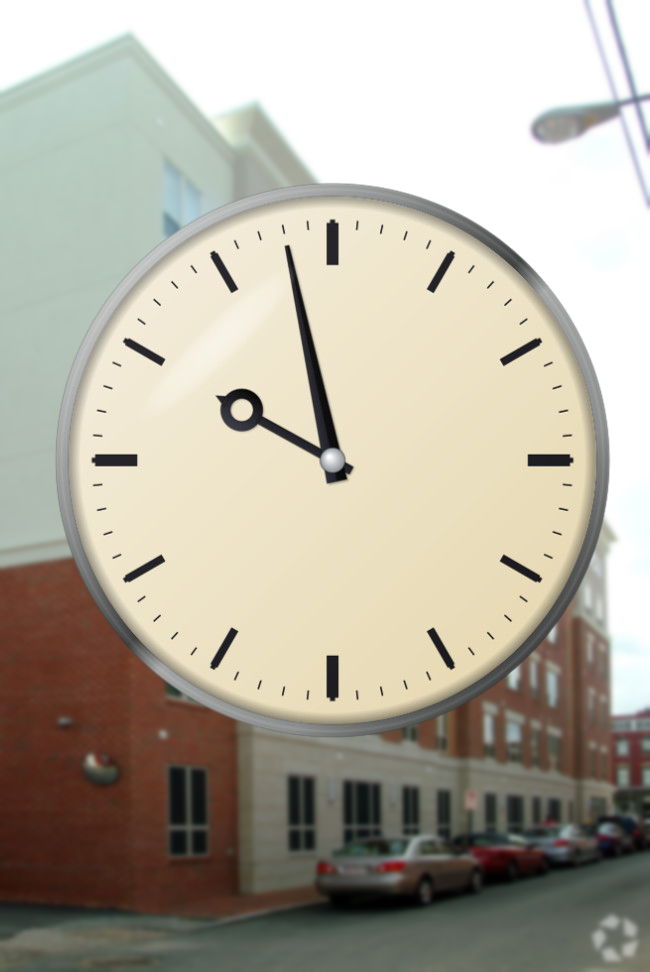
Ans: 9:58
